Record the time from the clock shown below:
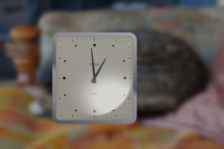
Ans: 12:59
